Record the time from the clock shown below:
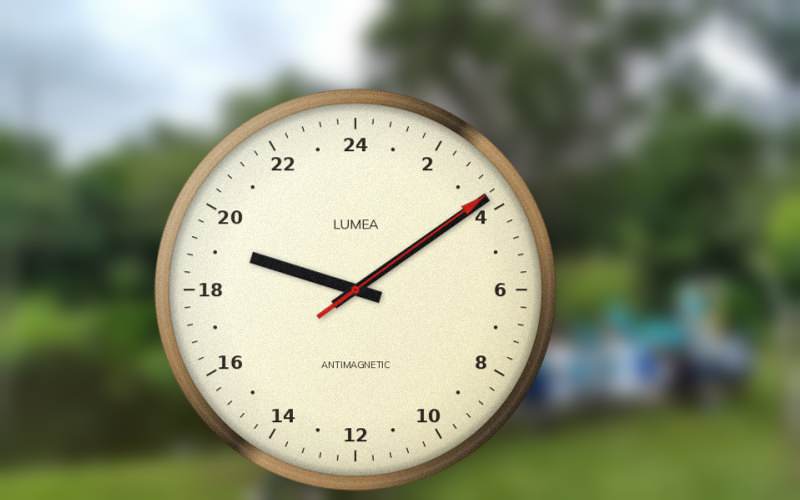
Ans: 19:09:09
